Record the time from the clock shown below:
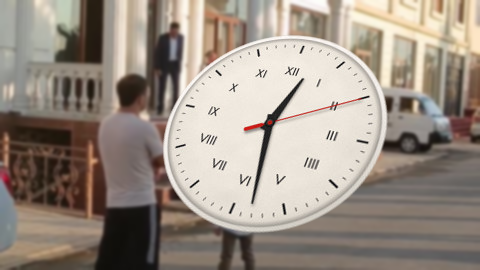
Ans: 12:28:10
